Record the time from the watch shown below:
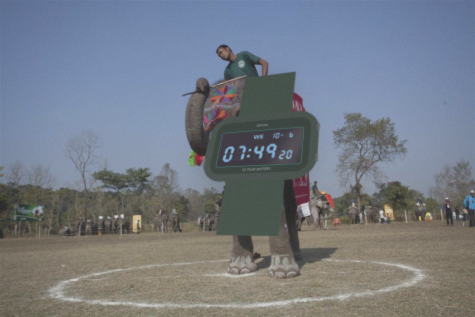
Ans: 7:49:20
